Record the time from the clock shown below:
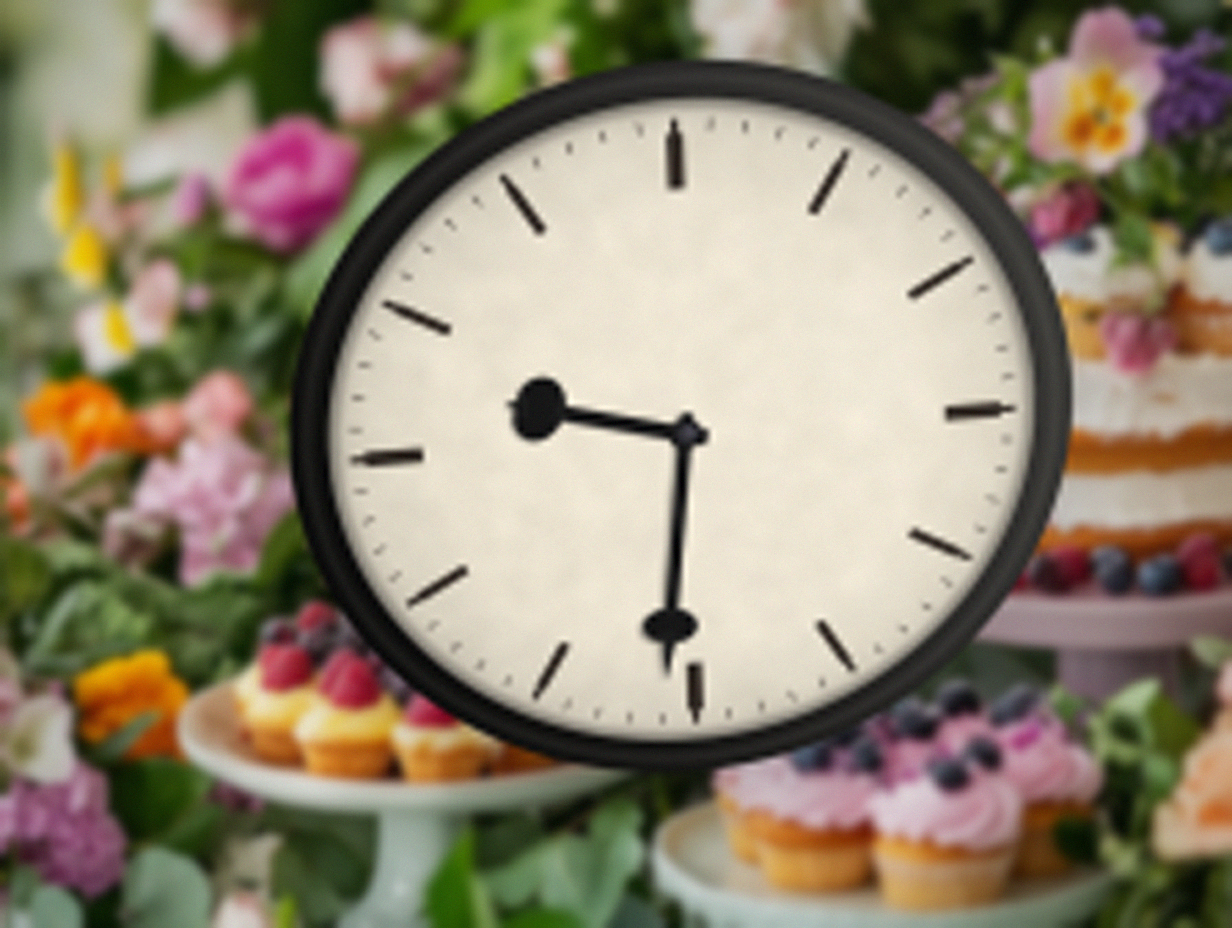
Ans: 9:31
